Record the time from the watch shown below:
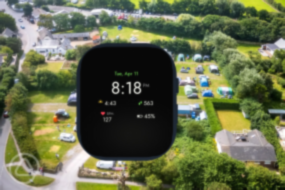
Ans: 8:18
